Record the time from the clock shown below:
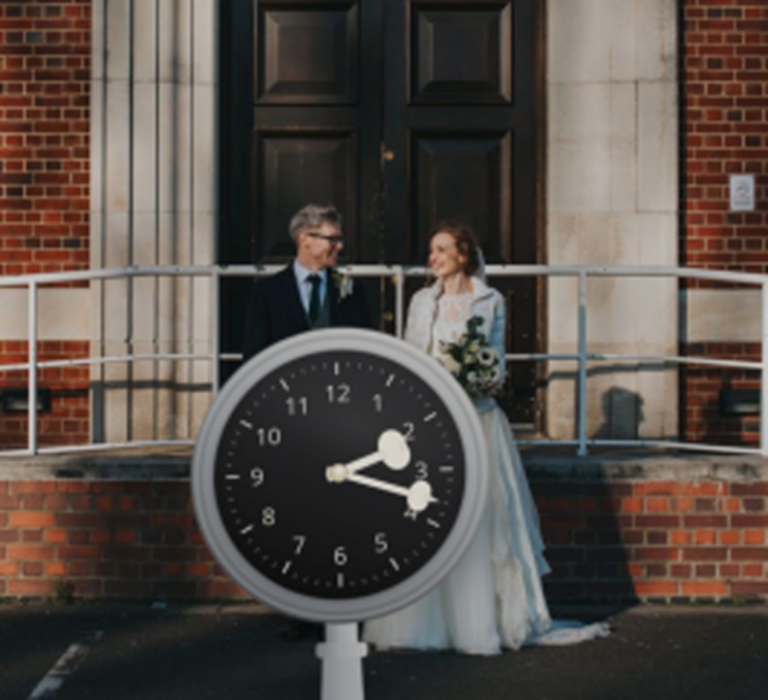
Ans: 2:18
